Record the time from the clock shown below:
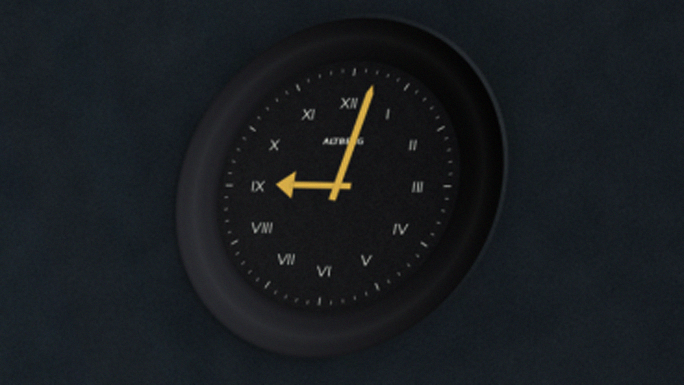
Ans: 9:02
